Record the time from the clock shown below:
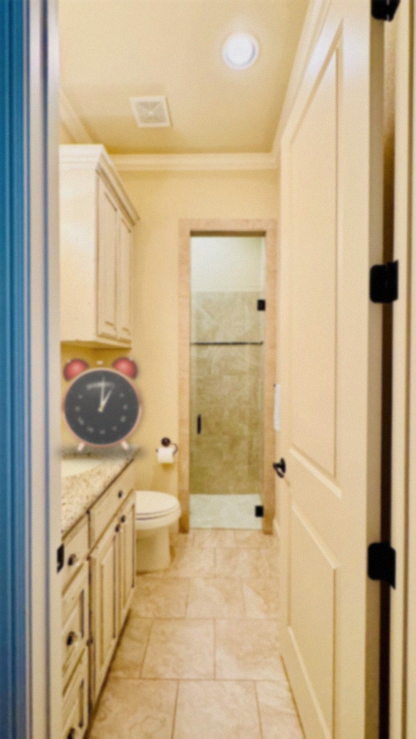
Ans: 1:01
